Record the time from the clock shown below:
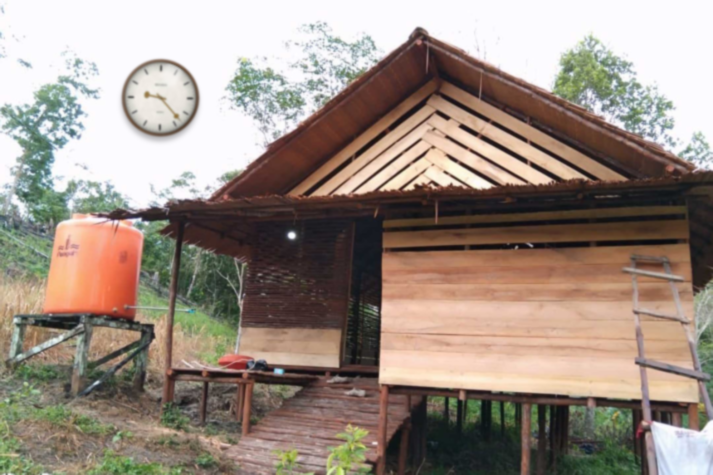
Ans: 9:23
